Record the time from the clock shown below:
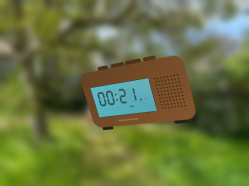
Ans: 0:21
